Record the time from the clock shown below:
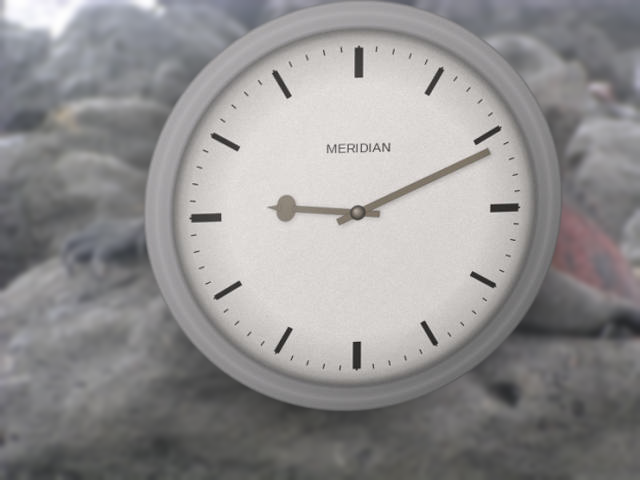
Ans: 9:11
